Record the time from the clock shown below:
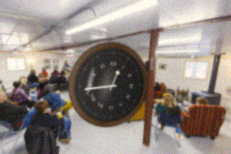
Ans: 12:44
